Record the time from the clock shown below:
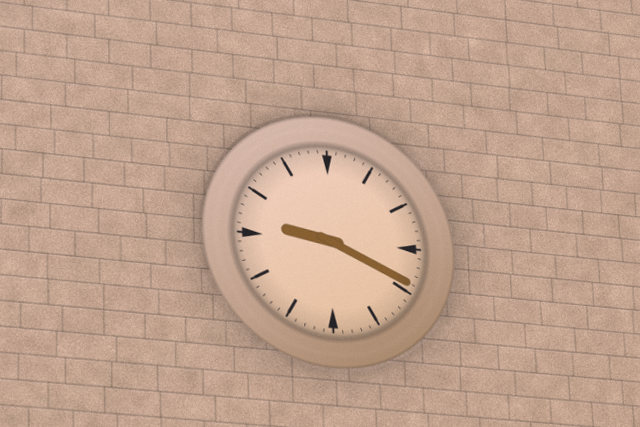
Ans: 9:19
